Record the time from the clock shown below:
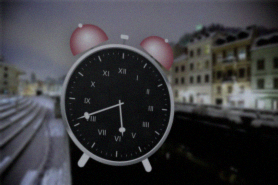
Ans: 5:41
